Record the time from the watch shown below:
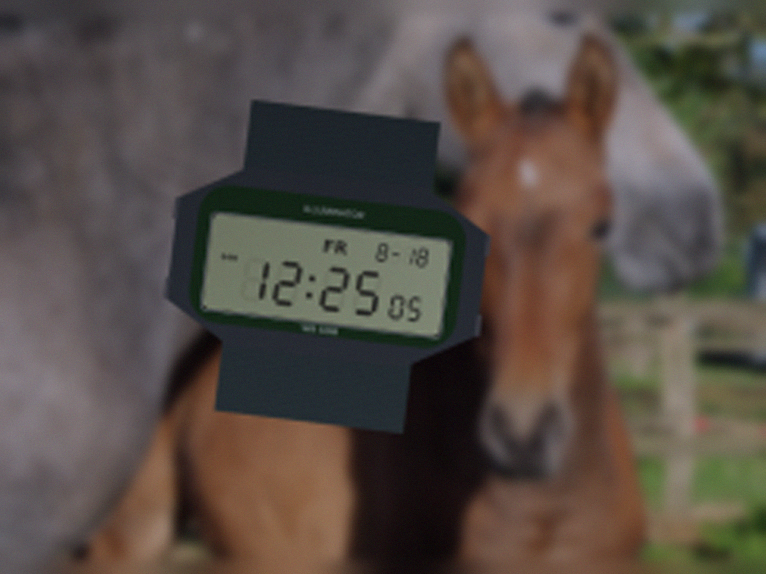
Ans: 12:25:05
